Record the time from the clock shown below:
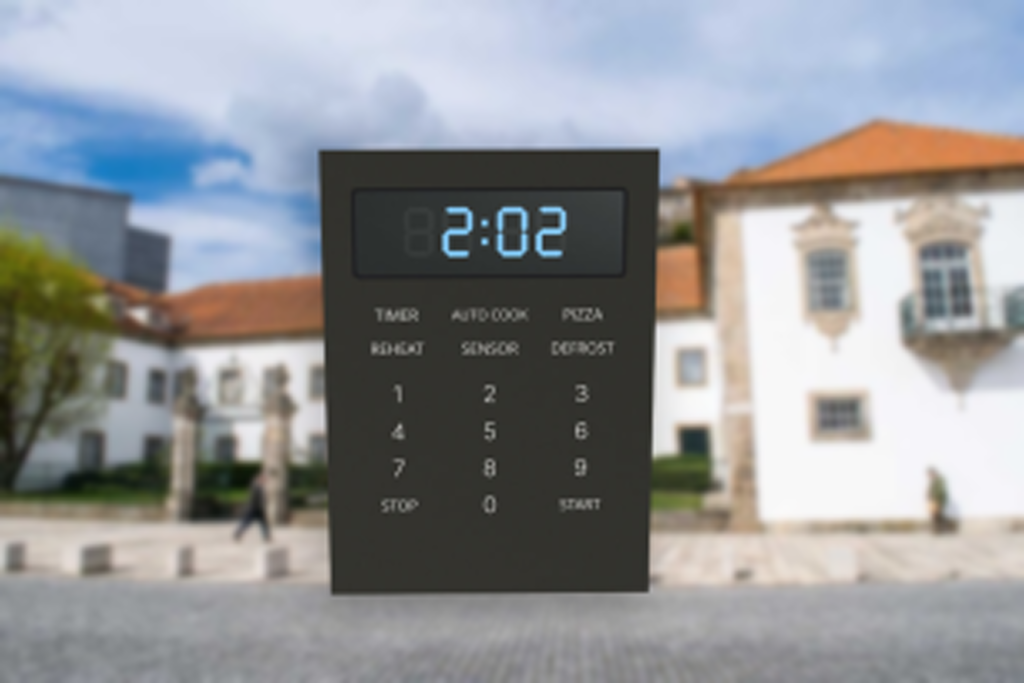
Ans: 2:02
